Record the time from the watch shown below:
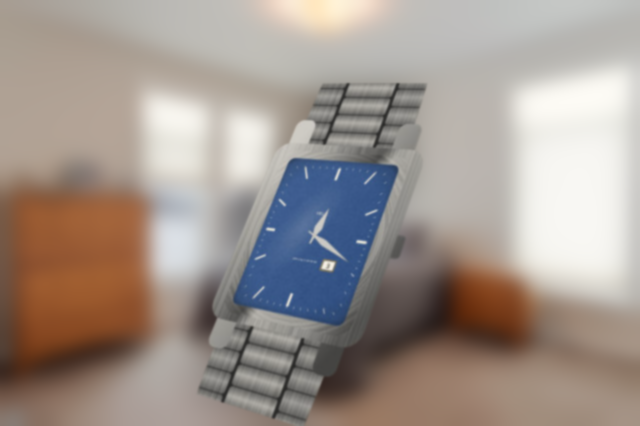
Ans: 12:19
